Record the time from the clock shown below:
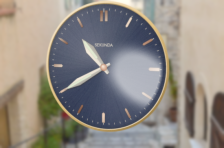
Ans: 10:40
